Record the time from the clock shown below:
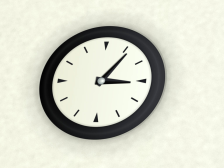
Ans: 3:06
